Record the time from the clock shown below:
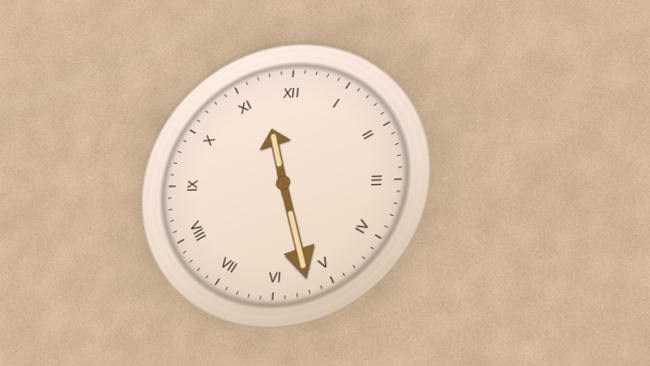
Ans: 11:27
